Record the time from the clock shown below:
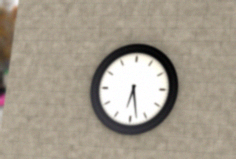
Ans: 6:28
